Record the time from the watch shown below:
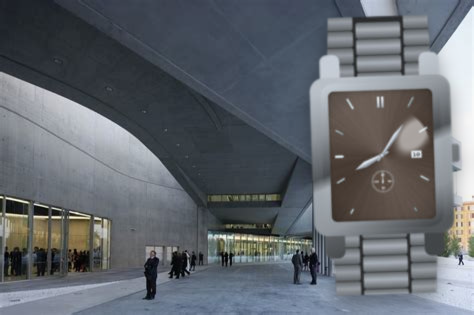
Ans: 8:06
